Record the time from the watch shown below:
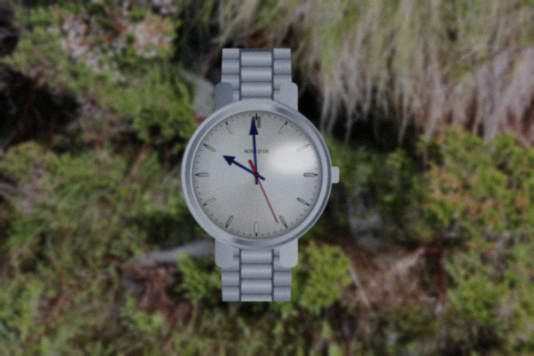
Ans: 9:59:26
